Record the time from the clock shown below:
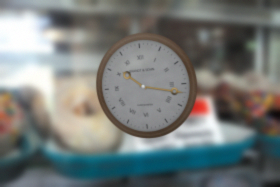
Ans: 10:17
